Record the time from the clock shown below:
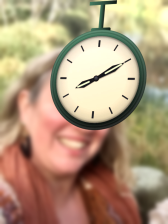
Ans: 8:10
